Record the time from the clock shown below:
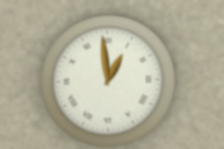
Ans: 12:59
